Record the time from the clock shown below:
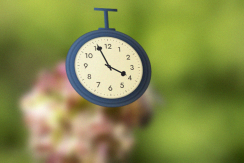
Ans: 3:56
